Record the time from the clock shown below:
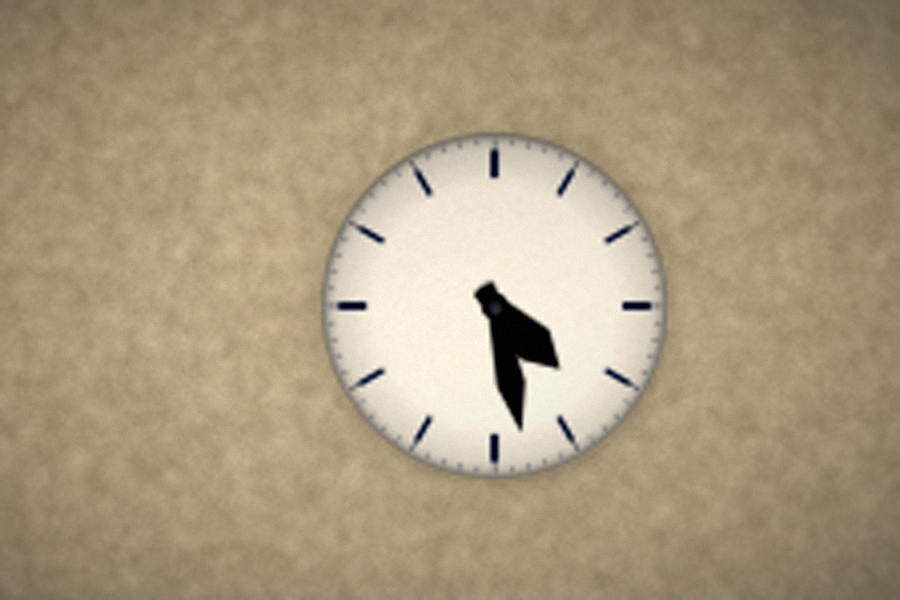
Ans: 4:28
